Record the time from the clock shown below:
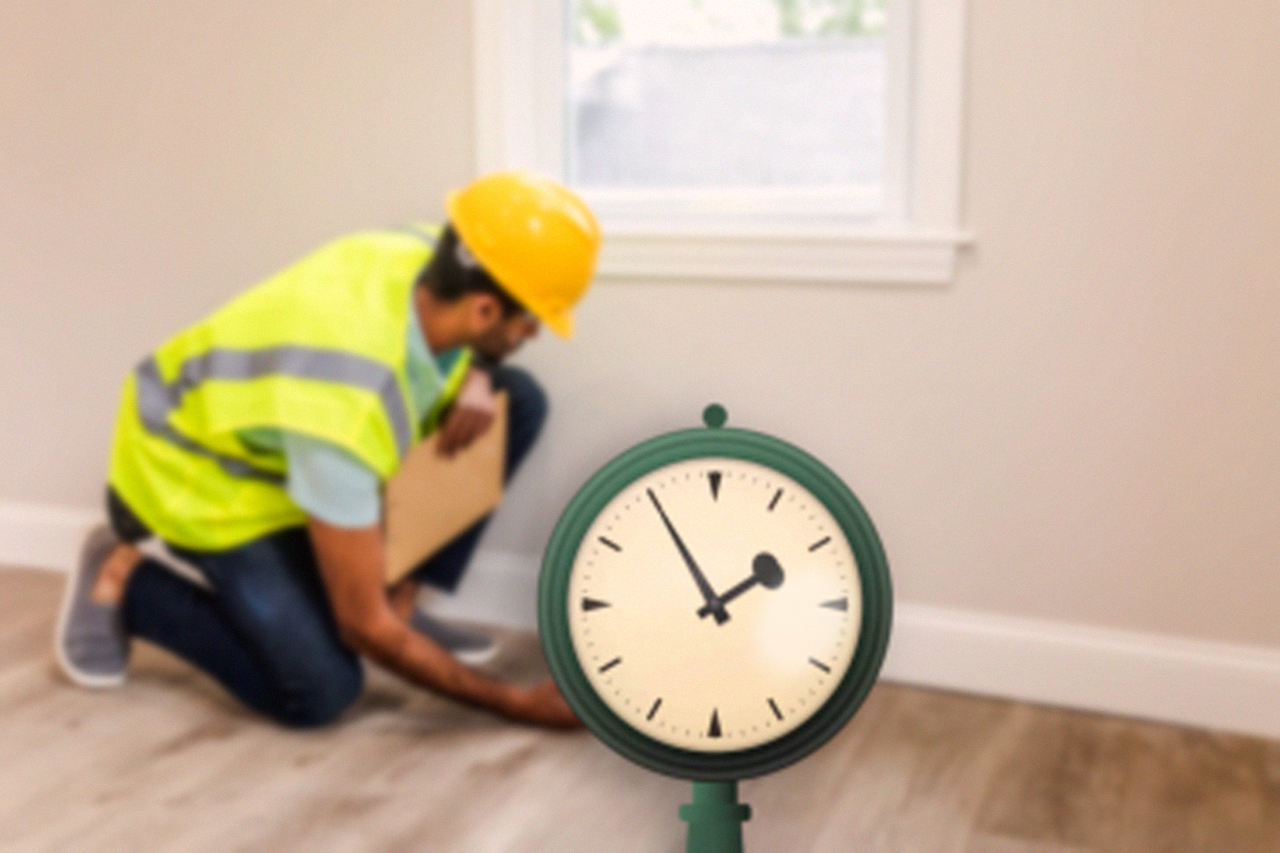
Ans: 1:55
